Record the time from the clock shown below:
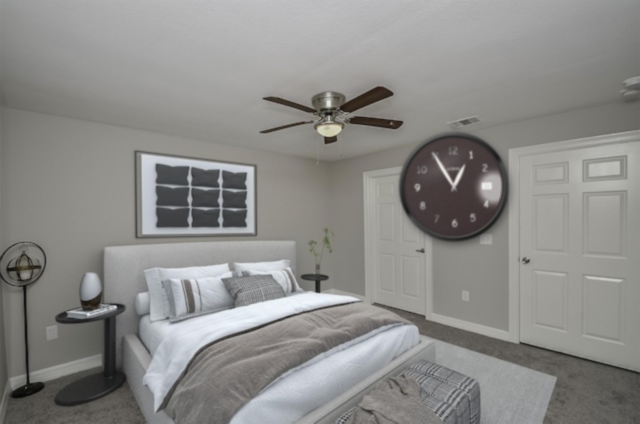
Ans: 12:55
